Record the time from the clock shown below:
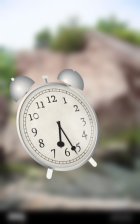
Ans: 6:27
